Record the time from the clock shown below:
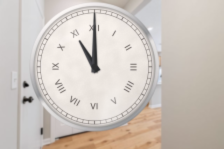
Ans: 11:00
